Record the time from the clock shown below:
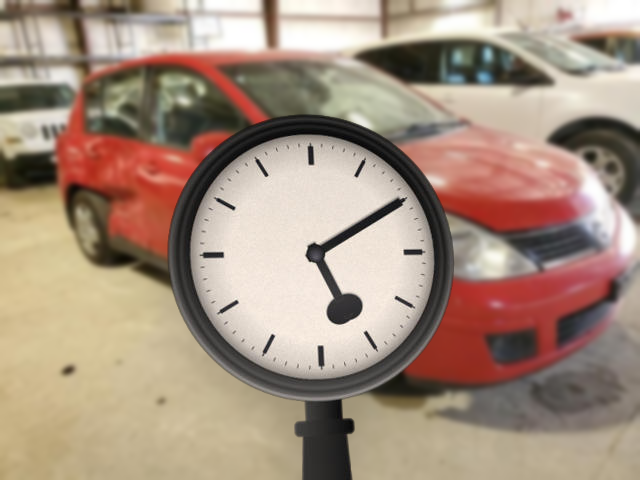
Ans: 5:10
